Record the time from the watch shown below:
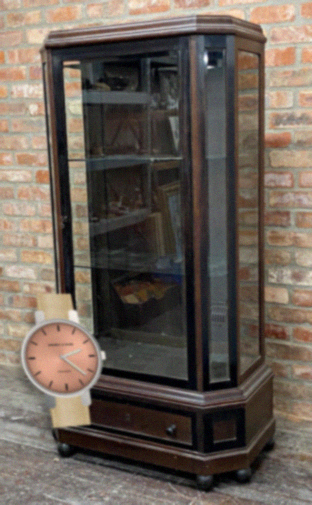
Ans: 2:22
